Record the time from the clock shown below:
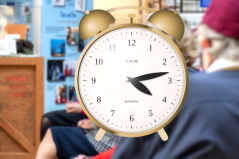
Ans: 4:13
